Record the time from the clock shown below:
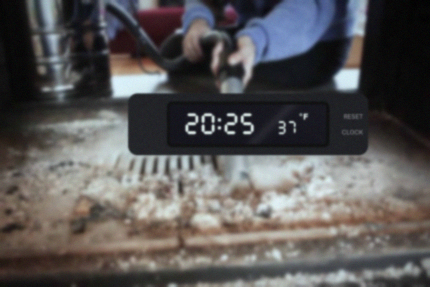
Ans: 20:25
